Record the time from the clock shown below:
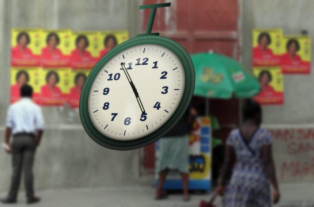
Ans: 4:54
